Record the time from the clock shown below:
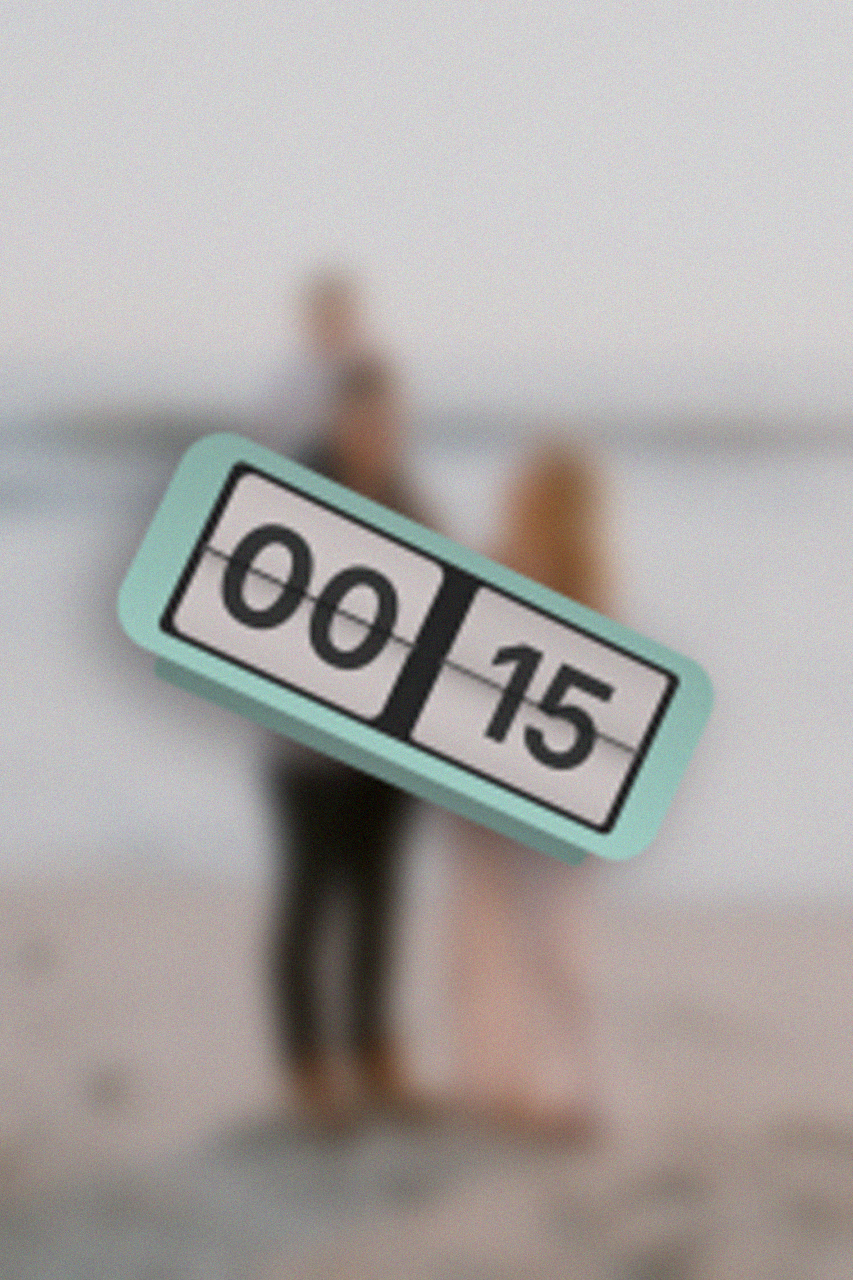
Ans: 0:15
